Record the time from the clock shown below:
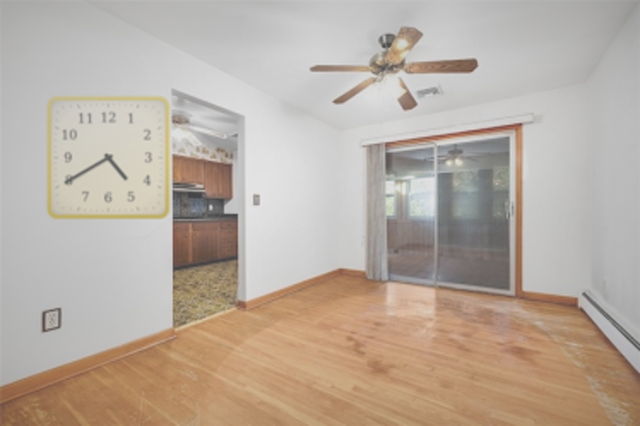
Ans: 4:40
